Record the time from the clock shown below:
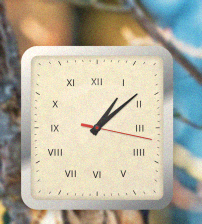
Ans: 1:08:17
